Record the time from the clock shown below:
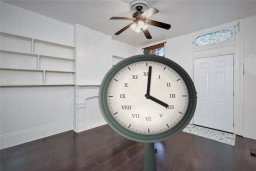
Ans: 4:01
